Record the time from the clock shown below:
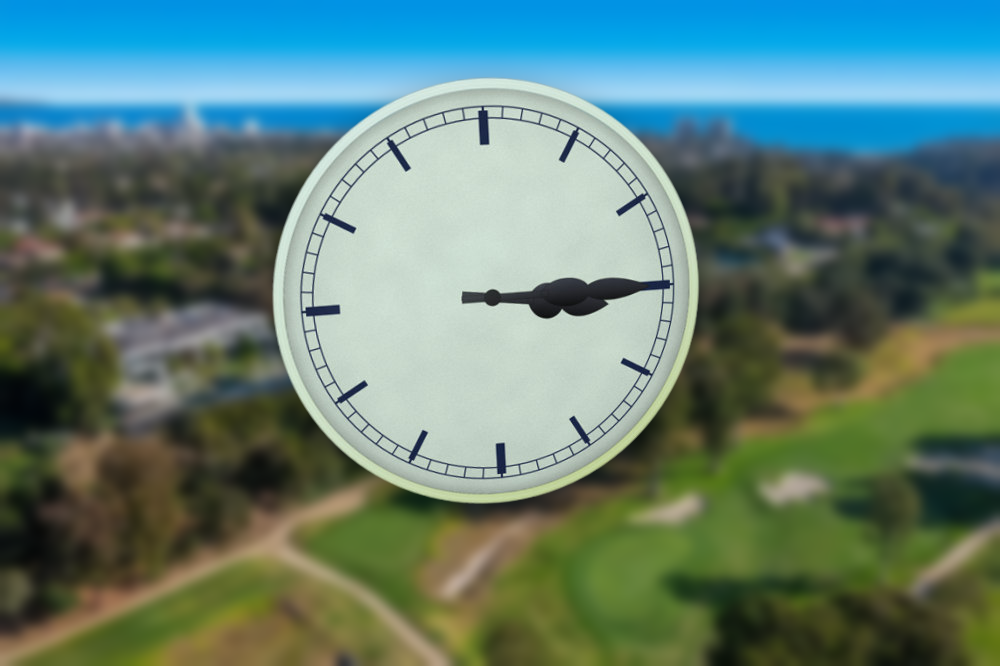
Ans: 3:15
